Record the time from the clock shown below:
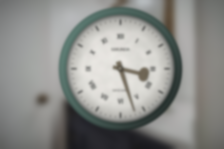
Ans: 3:27
